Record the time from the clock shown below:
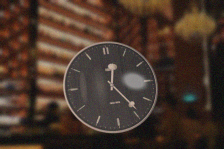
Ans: 12:24
